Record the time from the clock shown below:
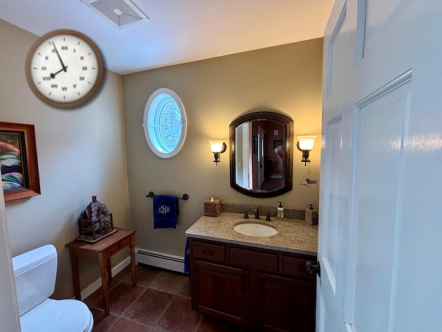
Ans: 7:56
